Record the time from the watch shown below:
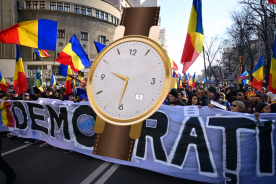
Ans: 9:31
